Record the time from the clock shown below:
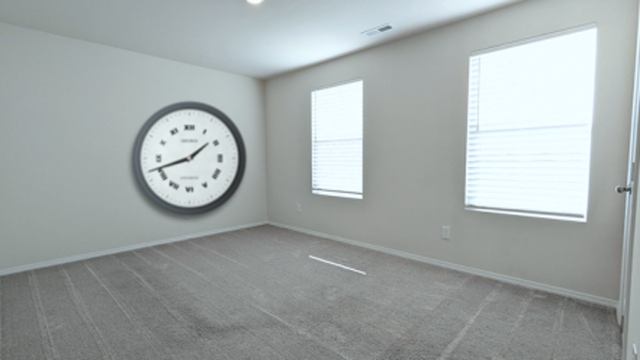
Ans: 1:42
